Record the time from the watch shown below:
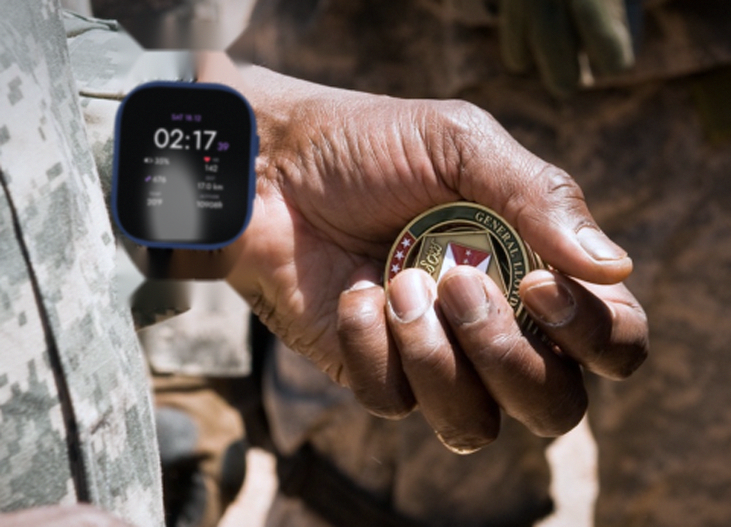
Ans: 2:17
